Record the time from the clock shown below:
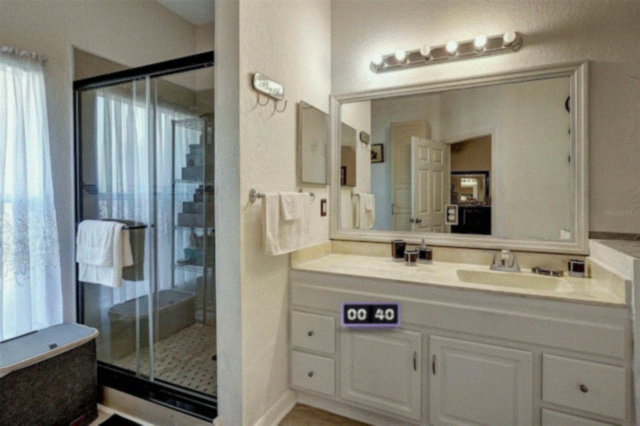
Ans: 0:40
